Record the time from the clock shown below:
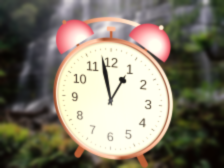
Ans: 12:58
